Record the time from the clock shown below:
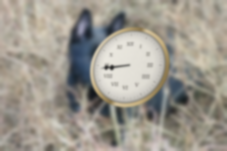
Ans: 8:44
